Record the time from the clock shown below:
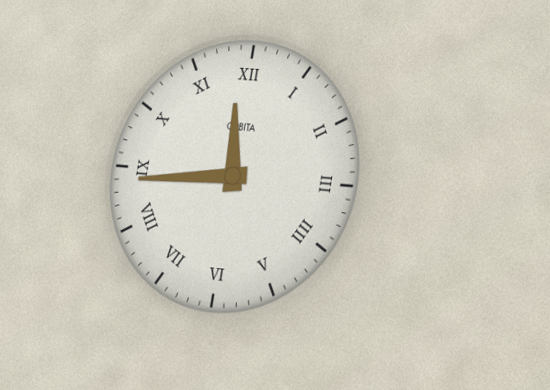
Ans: 11:44
